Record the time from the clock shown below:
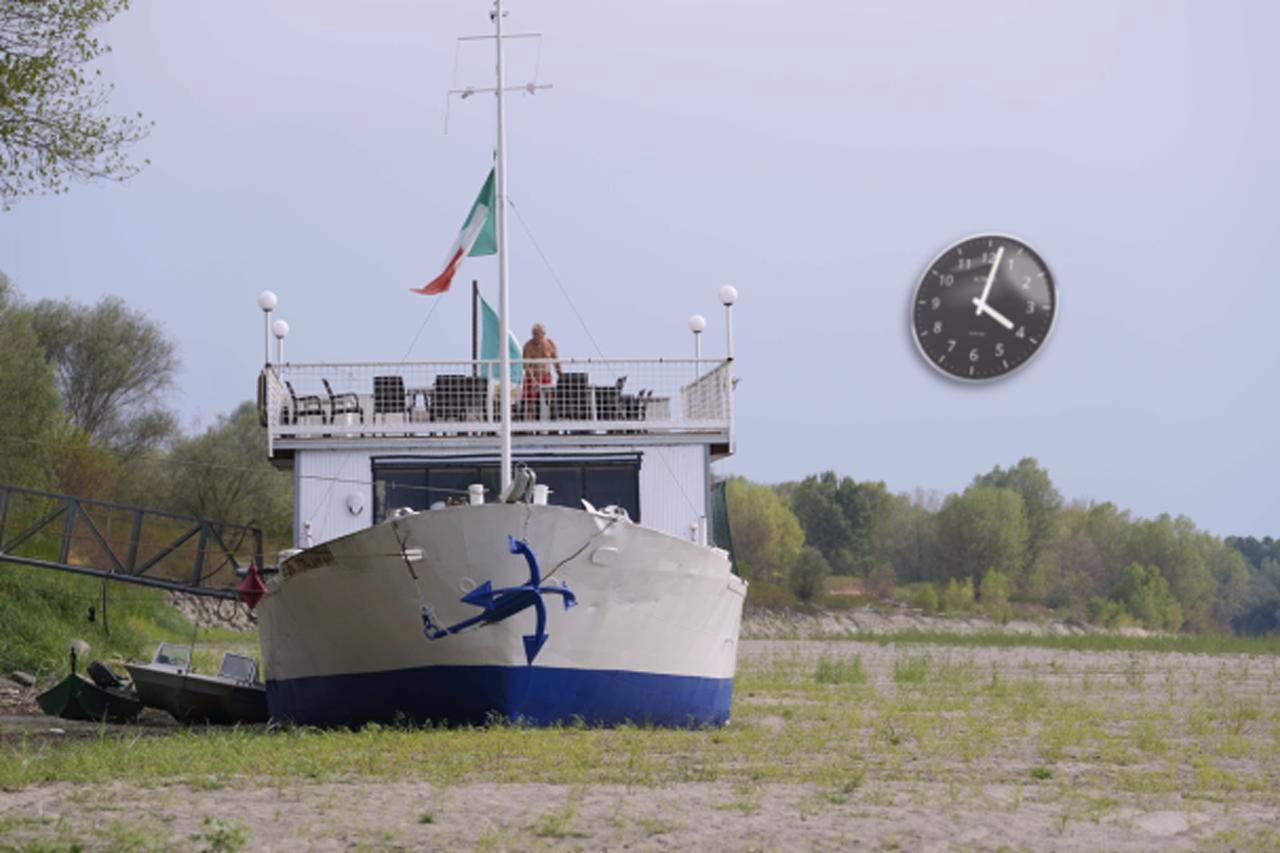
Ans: 4:02
